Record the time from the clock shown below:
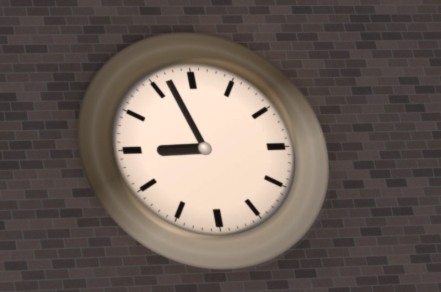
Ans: 8:57
